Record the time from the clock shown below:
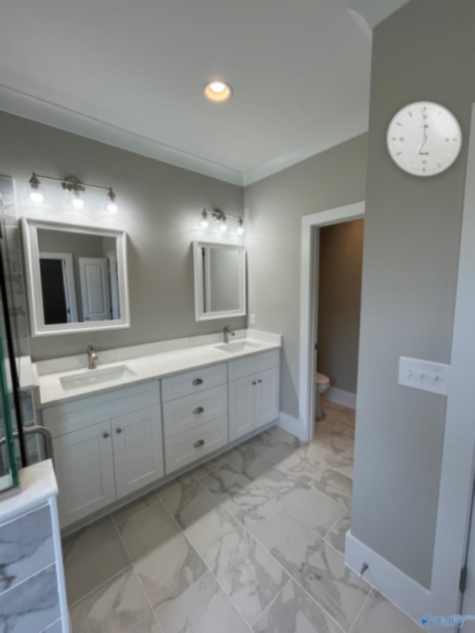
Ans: 6:59
